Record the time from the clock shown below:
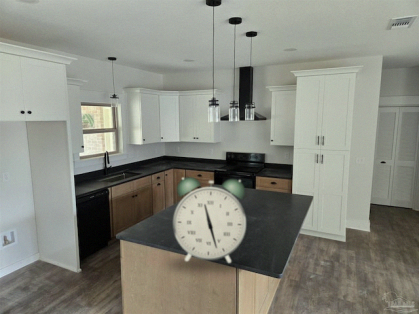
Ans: 11:27
